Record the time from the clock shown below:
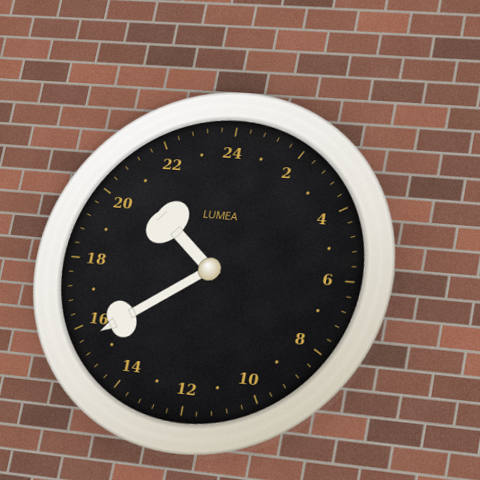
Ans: 20:39
